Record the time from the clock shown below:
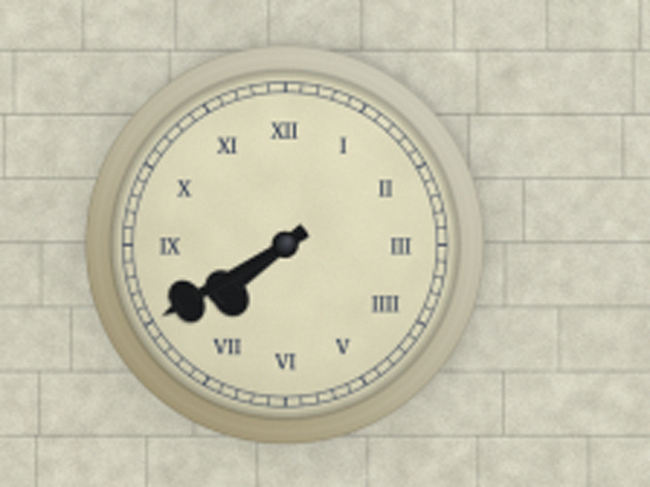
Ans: 7:40
